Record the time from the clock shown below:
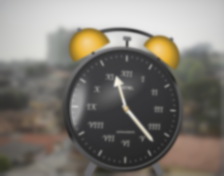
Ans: 11:23
